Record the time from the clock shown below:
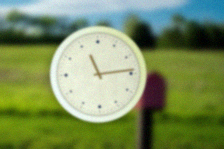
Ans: 11:14
